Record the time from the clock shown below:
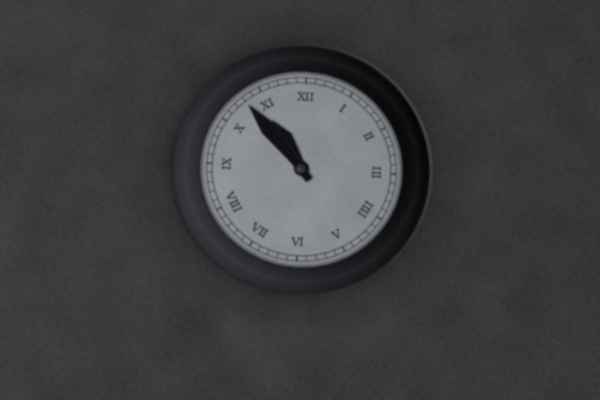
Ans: 10:53
